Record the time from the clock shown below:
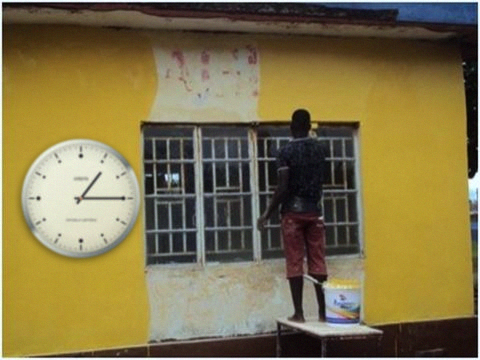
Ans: 1:15
